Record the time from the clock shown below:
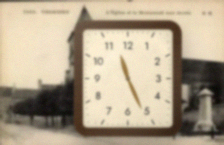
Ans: 11:26
